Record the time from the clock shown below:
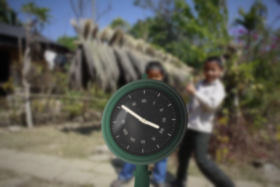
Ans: 3:51
